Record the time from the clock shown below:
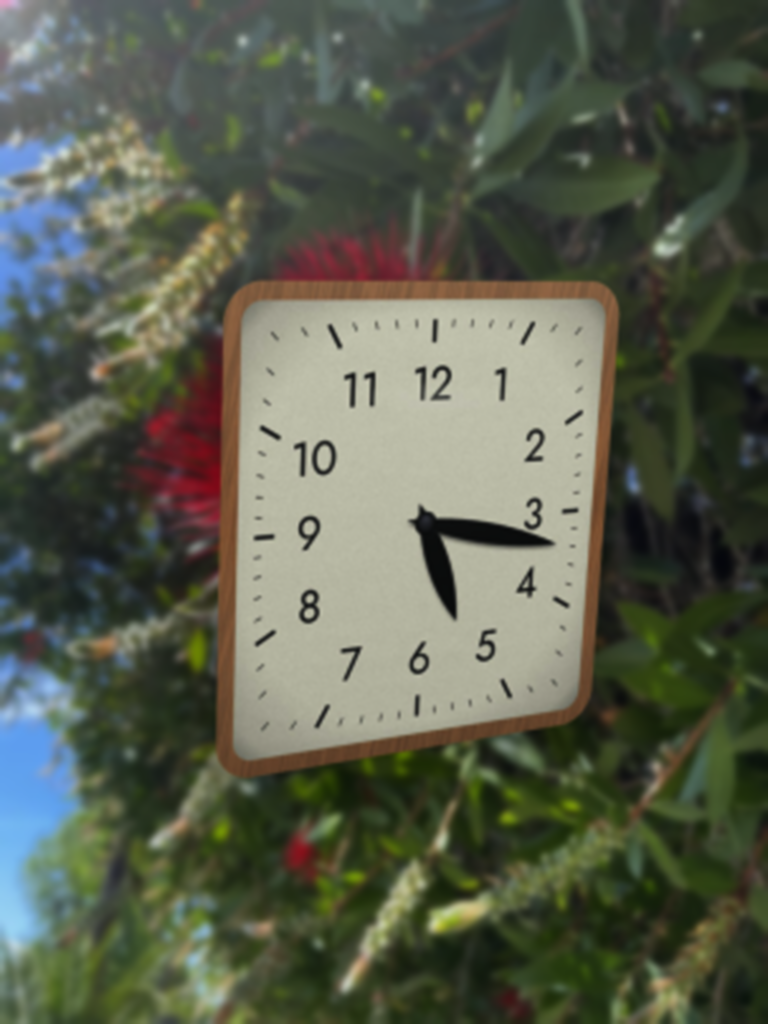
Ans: 5:17
